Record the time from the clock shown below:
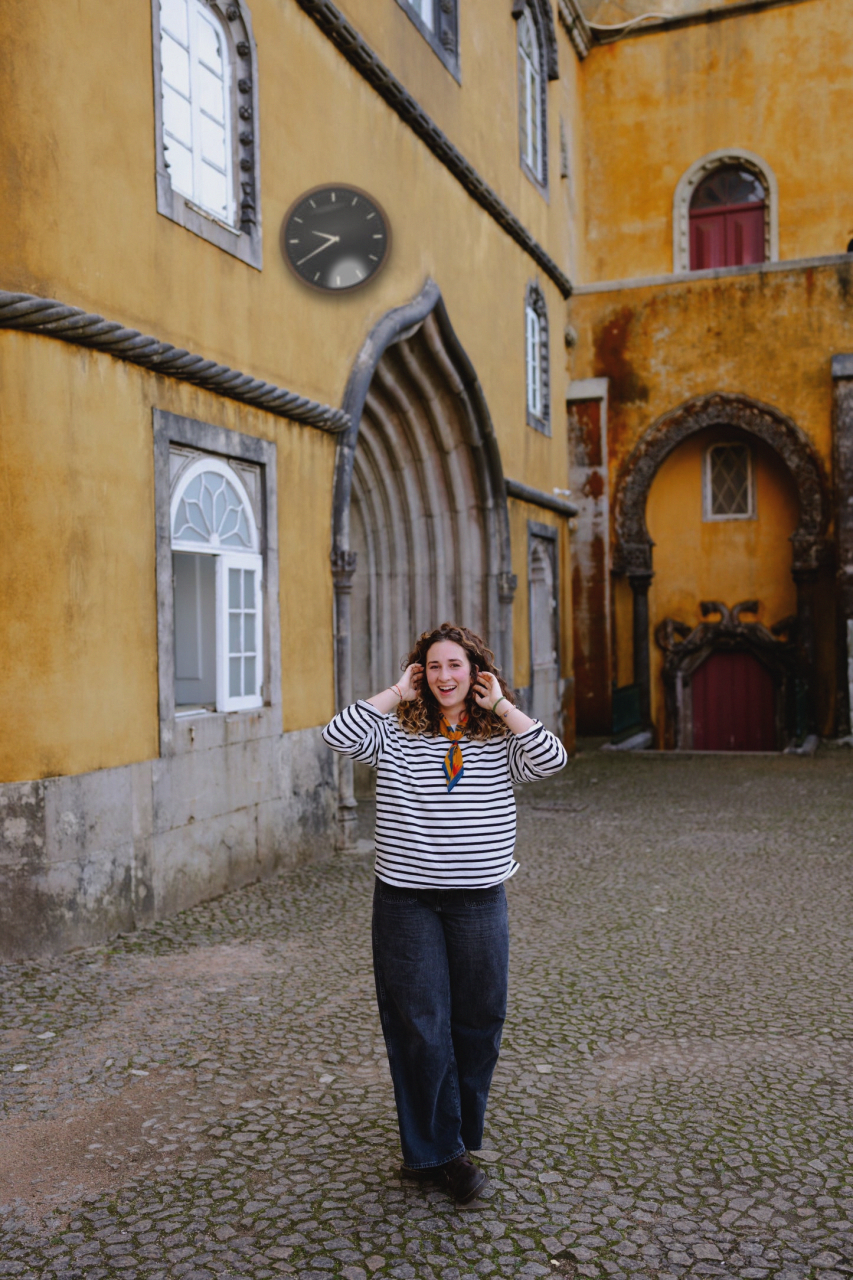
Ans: 9:40
